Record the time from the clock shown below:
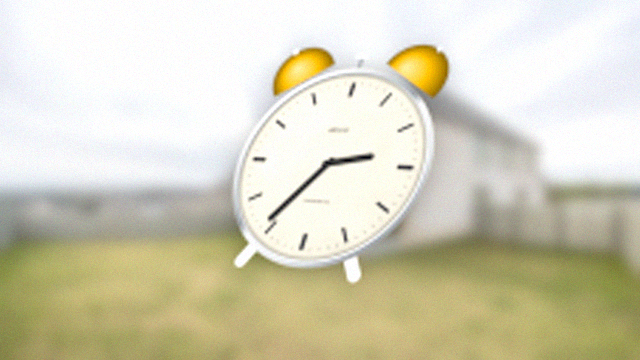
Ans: 2:36
